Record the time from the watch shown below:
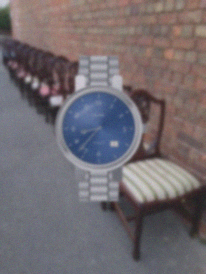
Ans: 8:37
